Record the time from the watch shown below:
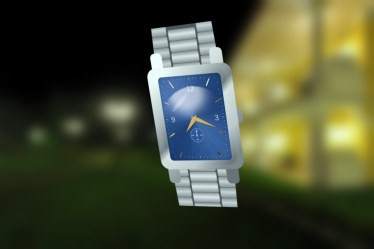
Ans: 7:19
